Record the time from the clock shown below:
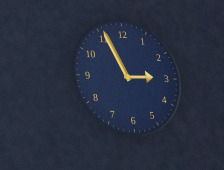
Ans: 2:56
